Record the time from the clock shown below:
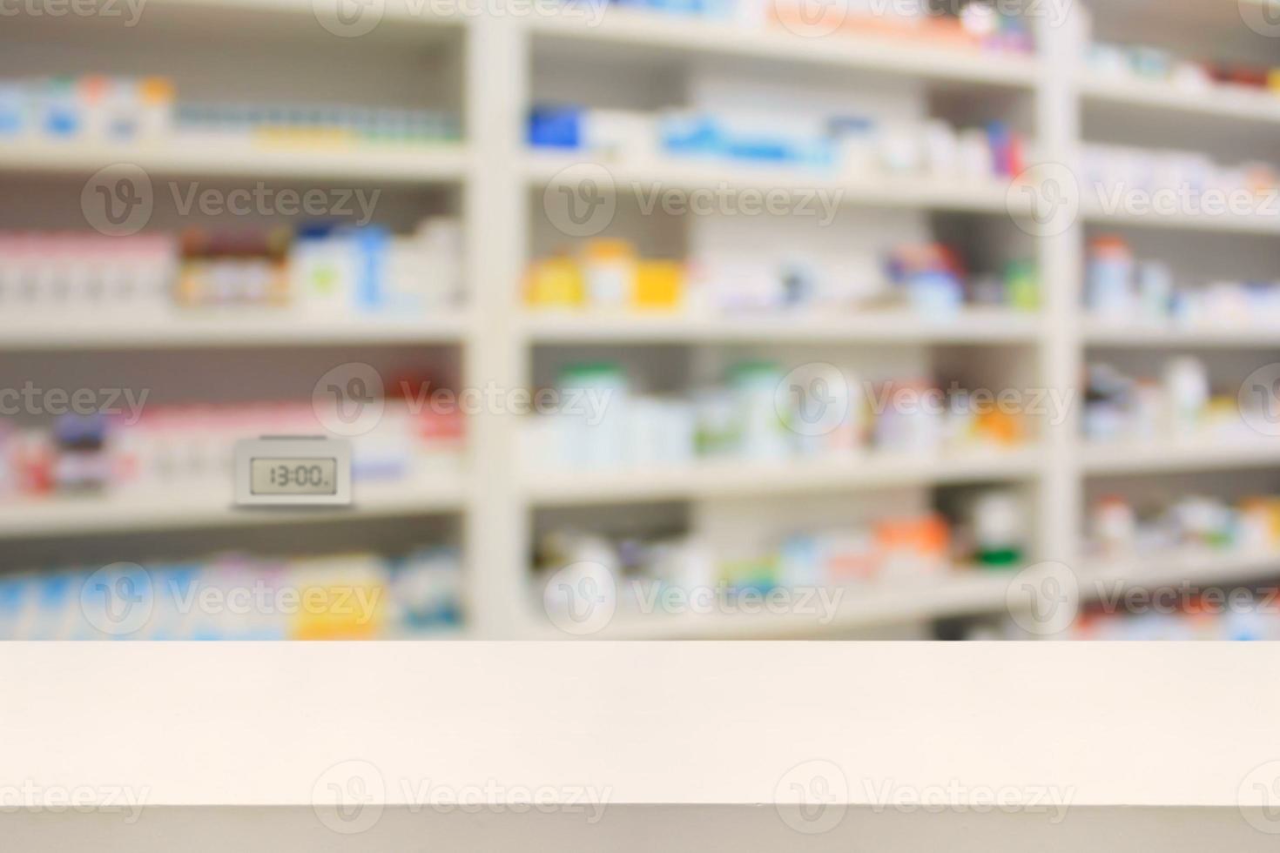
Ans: 13:00
